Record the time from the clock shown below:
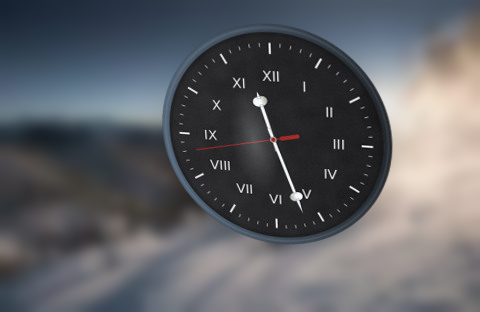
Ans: 11:26:43
